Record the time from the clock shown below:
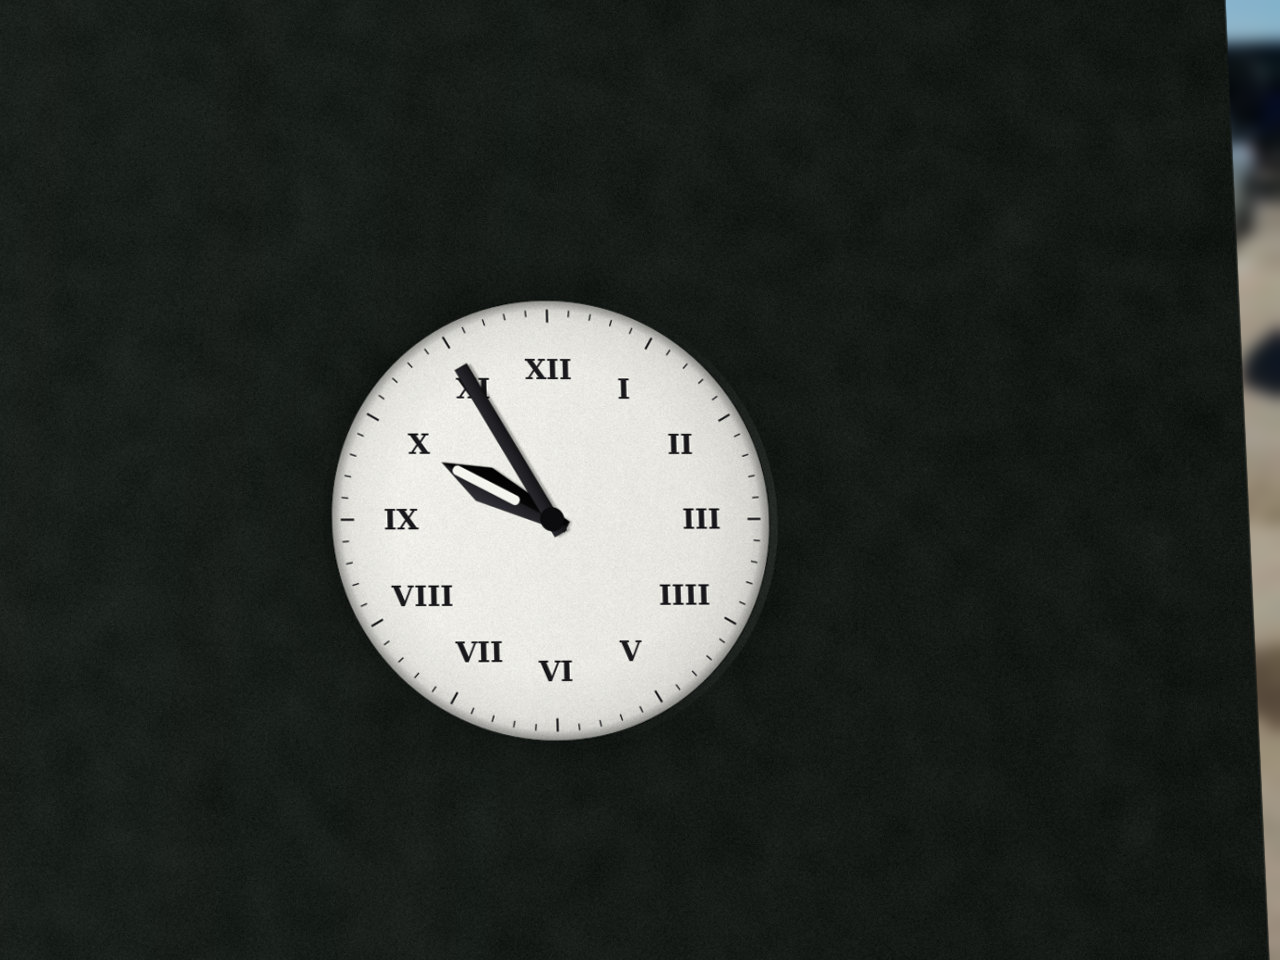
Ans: 9:55
